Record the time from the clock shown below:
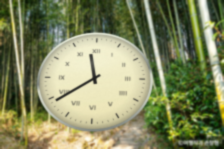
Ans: 11:39
